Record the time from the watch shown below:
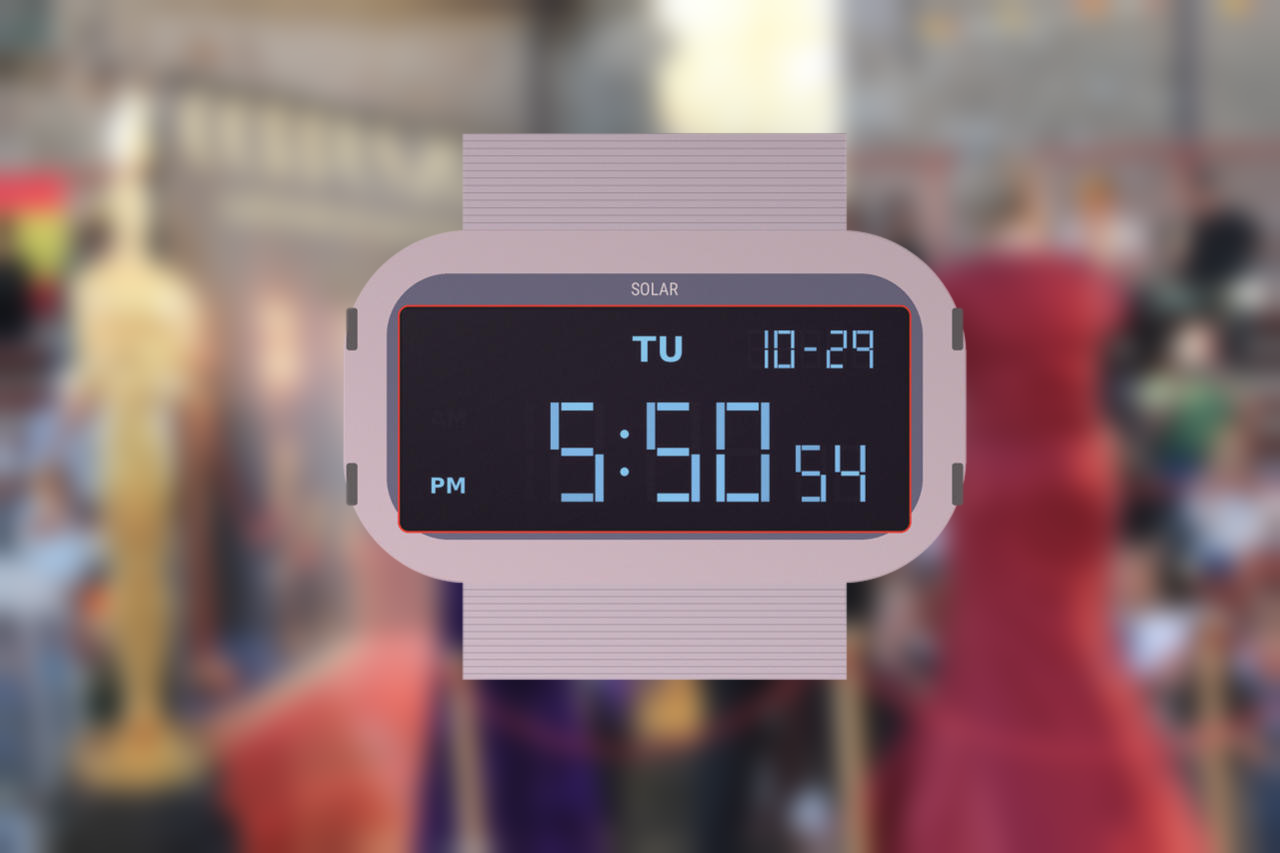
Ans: 5:50:54
